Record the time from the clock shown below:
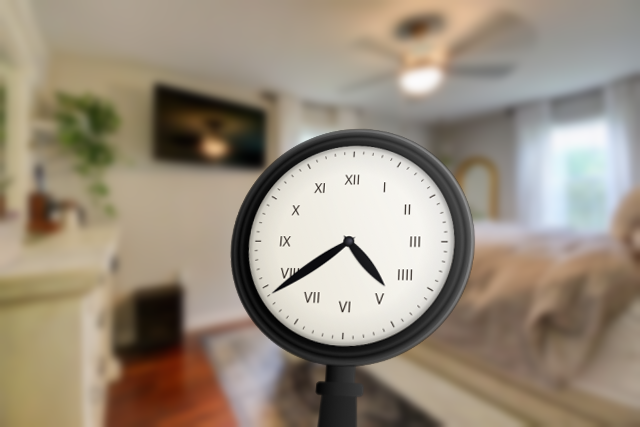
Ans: 4:39
